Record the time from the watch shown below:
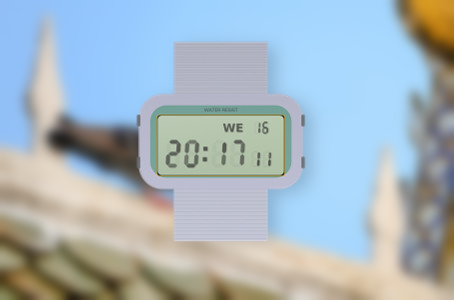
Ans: 20:17:11
